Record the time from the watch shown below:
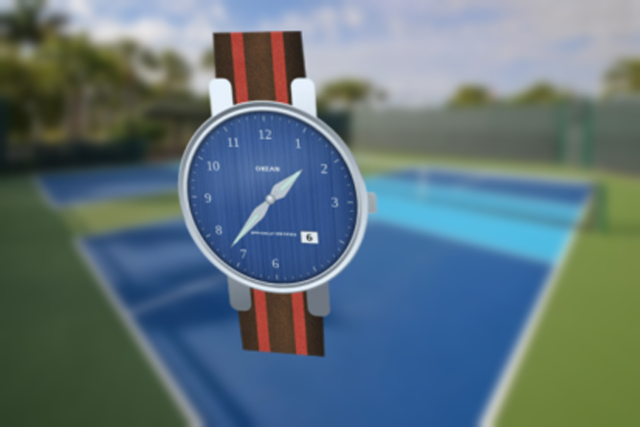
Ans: 1:37
